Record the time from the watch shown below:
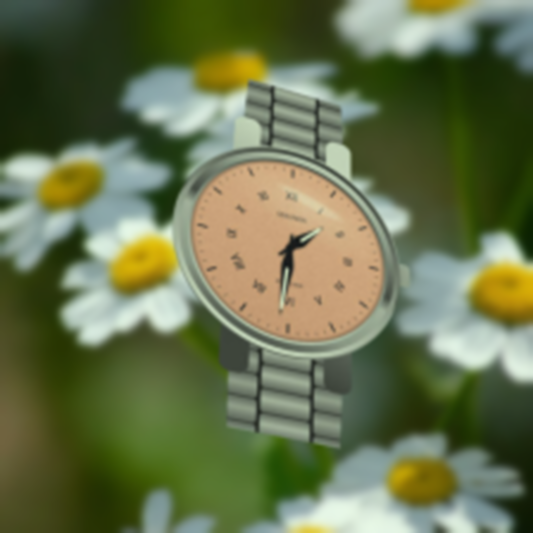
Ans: 1:31
